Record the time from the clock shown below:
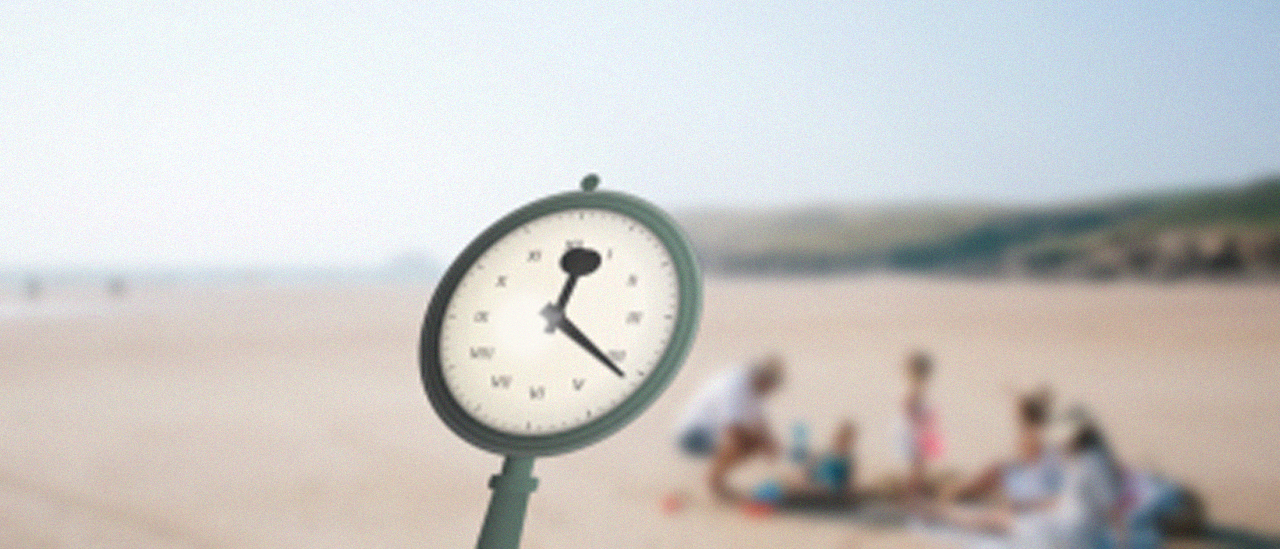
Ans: 12:21
